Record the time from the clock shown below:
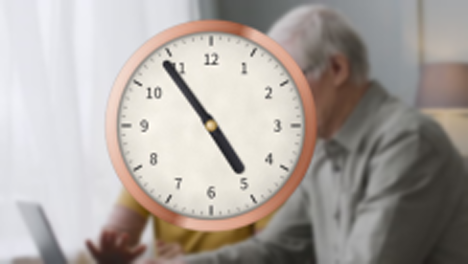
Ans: 4:54
